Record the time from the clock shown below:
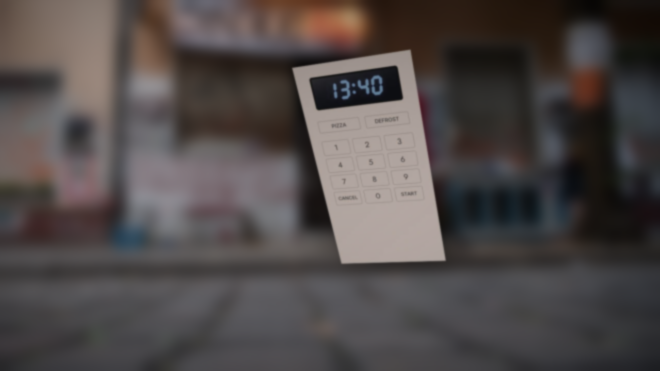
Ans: 13:40
